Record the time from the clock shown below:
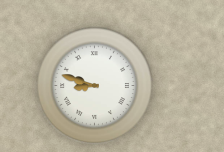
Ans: 8:48
